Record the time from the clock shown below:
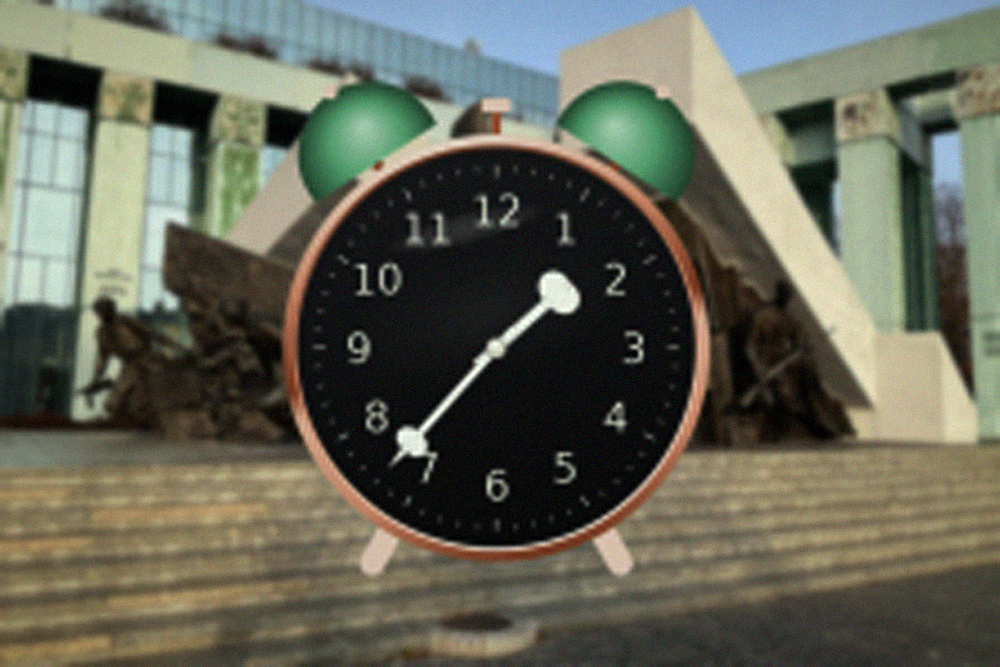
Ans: 1:37
